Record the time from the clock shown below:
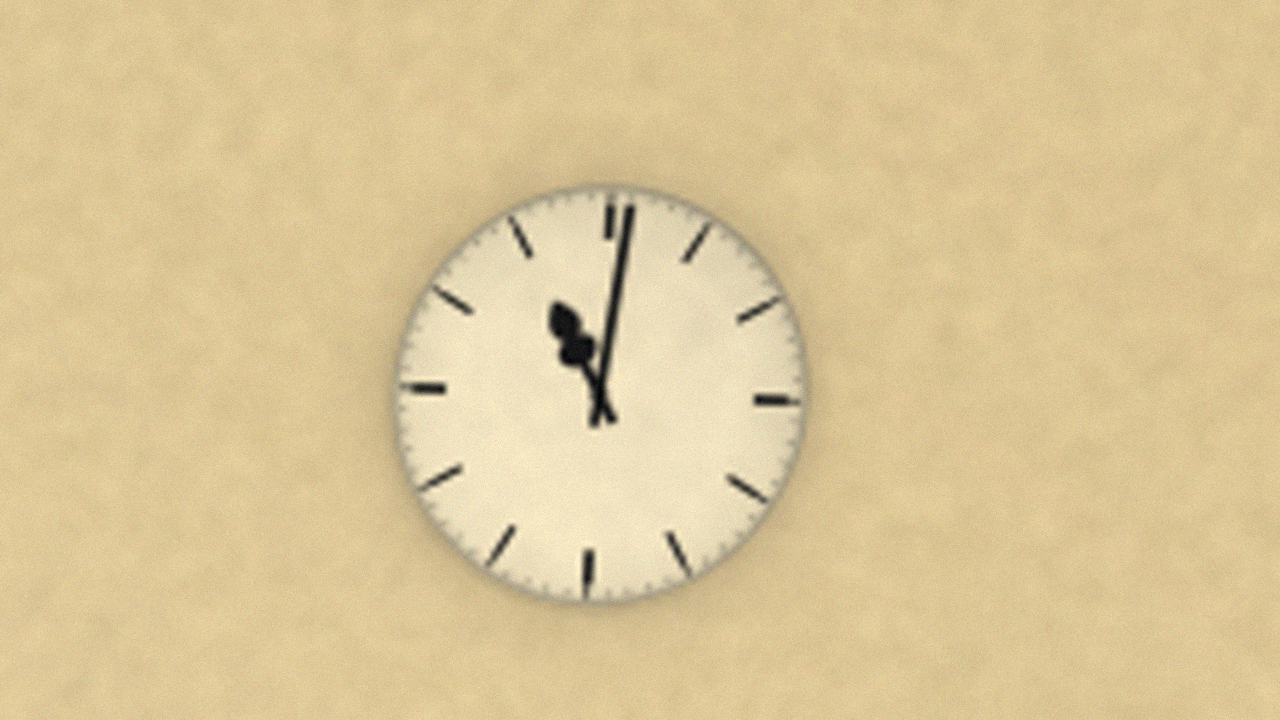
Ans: 11:01
